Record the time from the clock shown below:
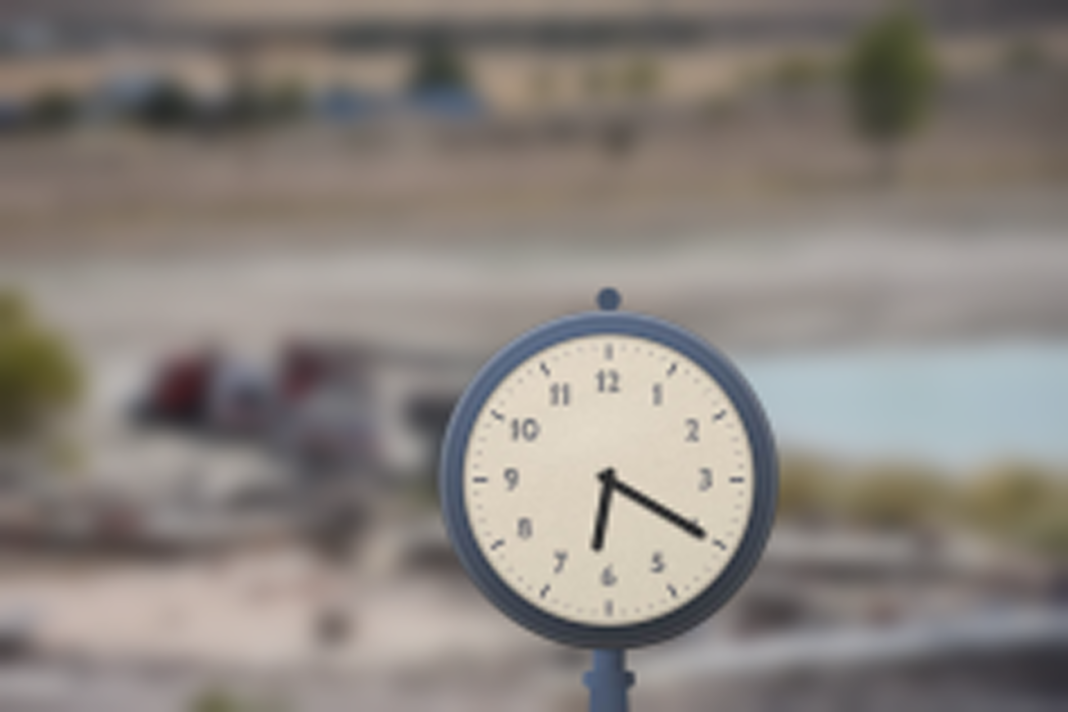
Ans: 6:20
